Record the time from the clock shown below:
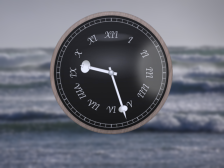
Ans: 9:27
